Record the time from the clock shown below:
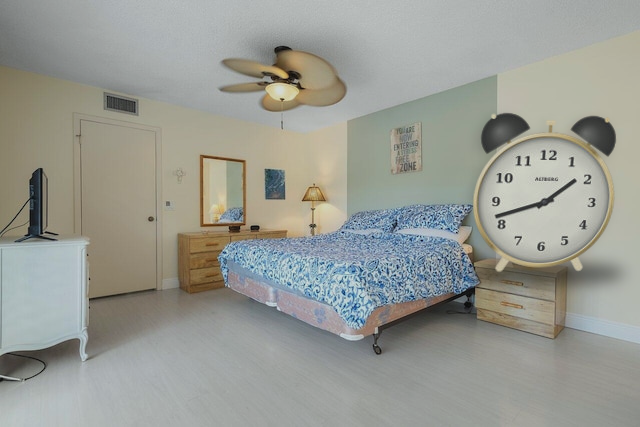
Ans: 1:42
